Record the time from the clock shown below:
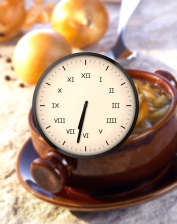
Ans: 6:32
